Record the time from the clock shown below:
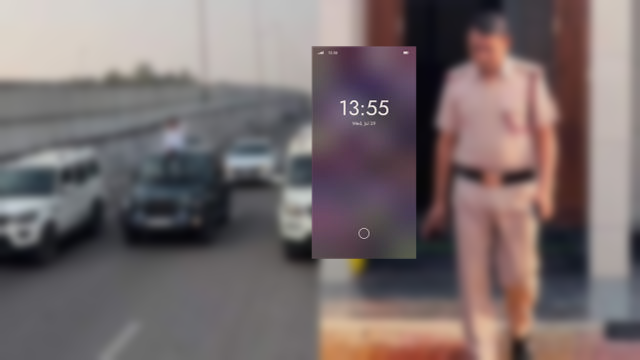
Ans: 13:55
